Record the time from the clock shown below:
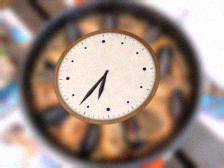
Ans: 6:37
